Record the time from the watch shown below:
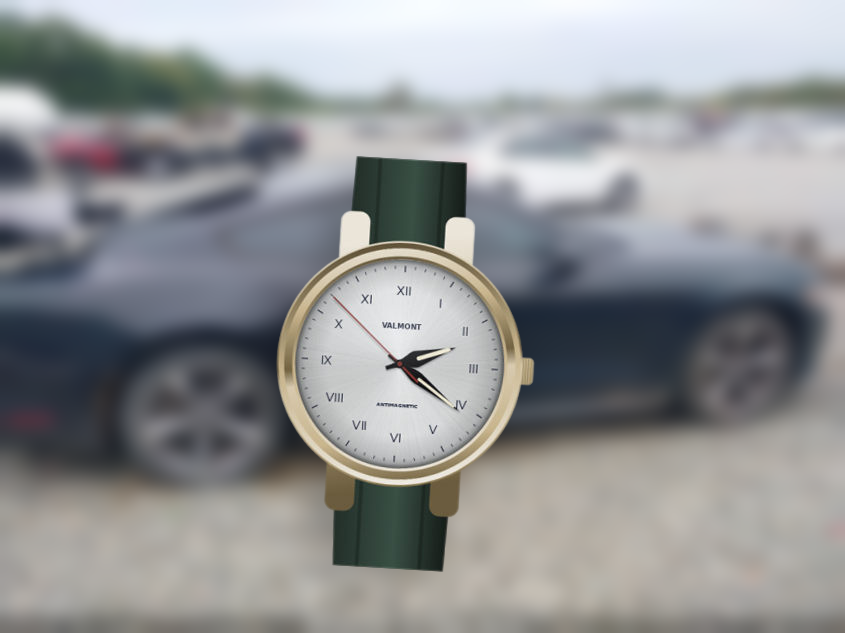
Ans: 2:20:52
